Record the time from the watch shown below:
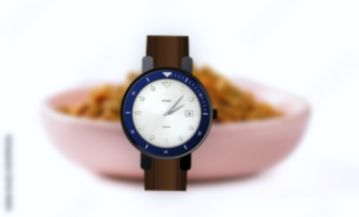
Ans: 2:07
